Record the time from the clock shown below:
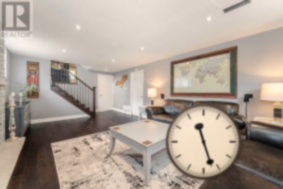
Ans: 11:27
